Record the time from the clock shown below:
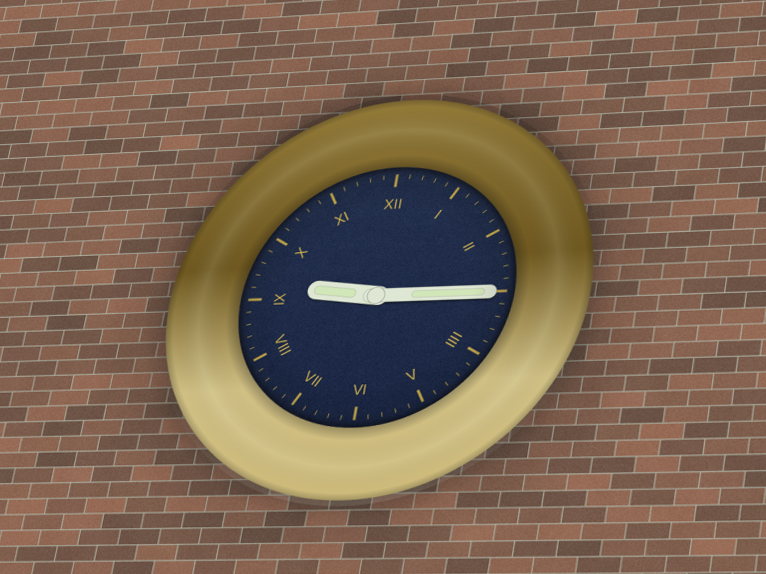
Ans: 9:15
